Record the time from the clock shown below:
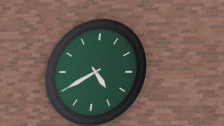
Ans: 4:40
